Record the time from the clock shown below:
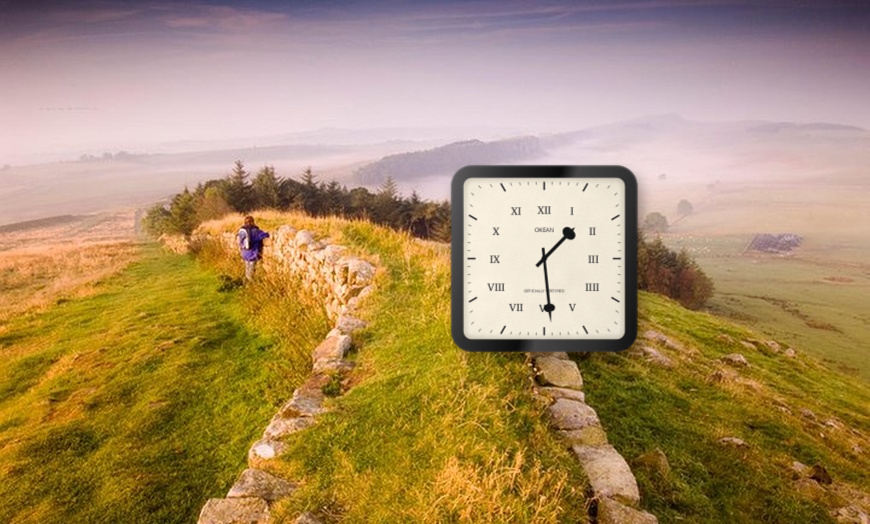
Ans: 1:29
